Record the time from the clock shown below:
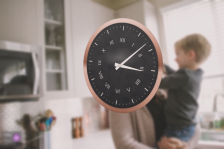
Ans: 3:08
